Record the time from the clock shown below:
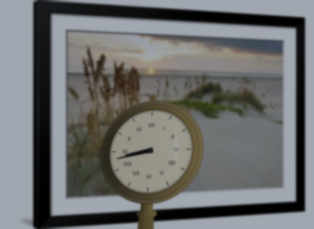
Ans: 8:43
